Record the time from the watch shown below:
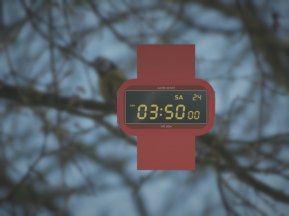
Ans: 3:50:00
